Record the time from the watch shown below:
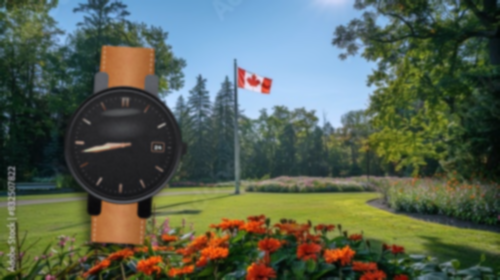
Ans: 8:43
